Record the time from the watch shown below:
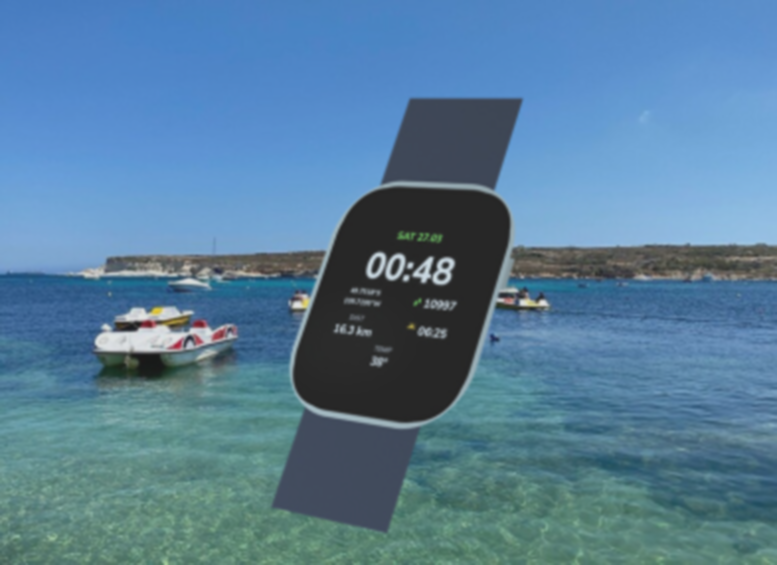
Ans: 0:48
